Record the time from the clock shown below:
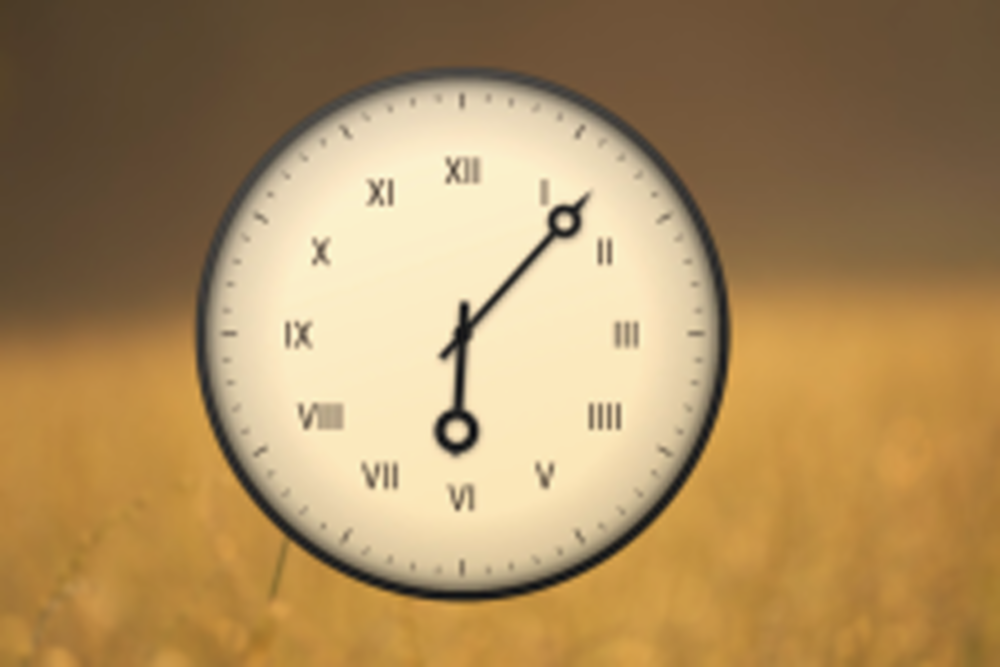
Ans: 6:07
